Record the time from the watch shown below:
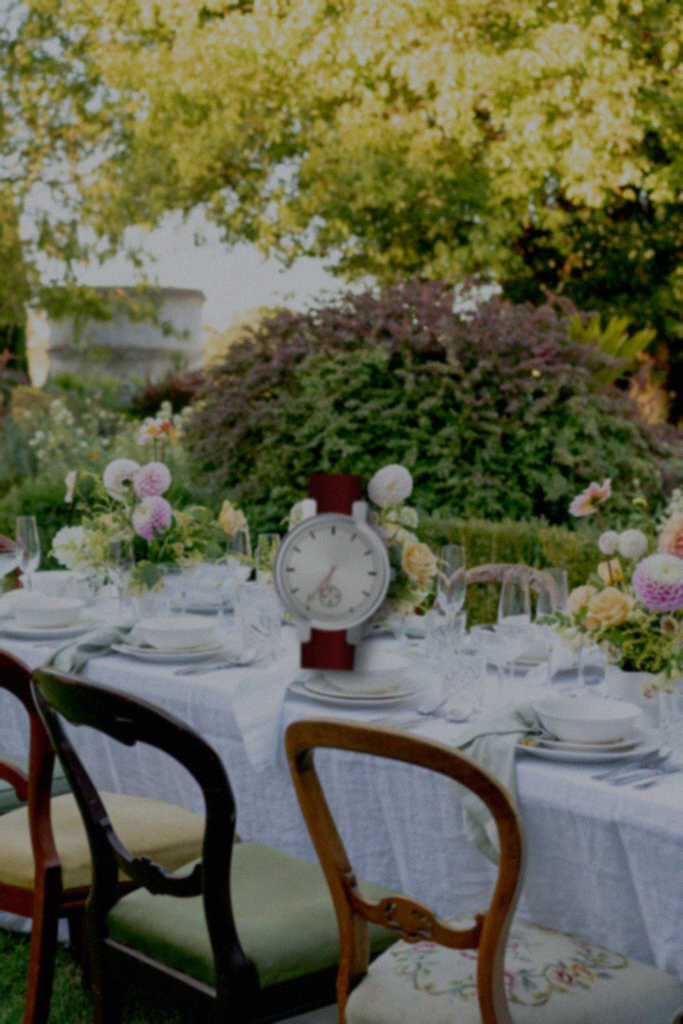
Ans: 6:36
